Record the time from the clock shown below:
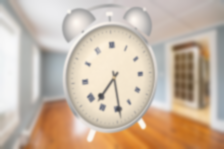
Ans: 7:29
